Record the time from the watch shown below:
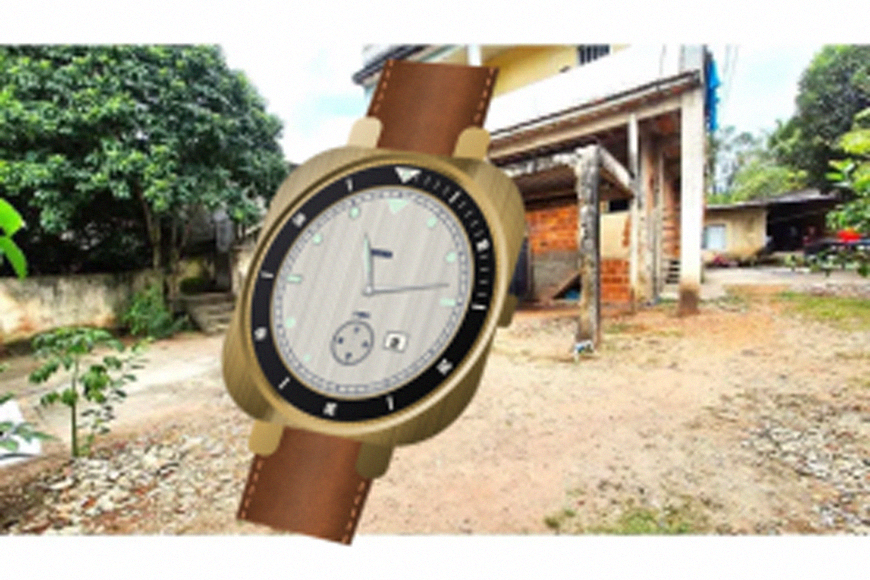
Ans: 11:13
